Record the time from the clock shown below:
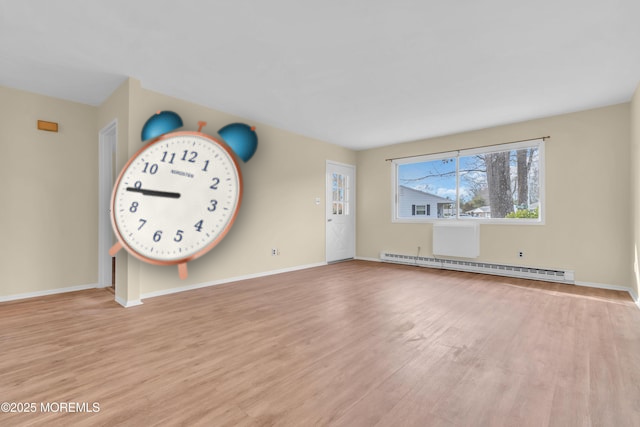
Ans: 8:44
